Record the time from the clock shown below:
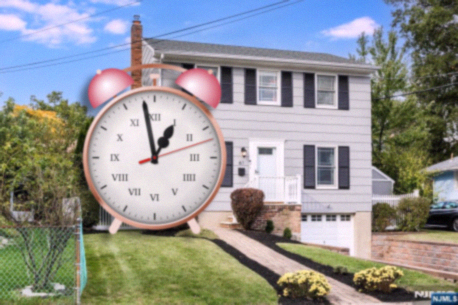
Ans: 12:58:12
